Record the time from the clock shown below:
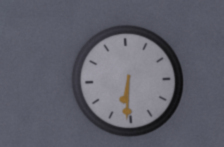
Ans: 6:31
